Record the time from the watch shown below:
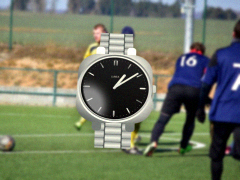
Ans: 1:09
